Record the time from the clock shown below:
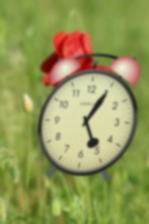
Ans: 5:05
